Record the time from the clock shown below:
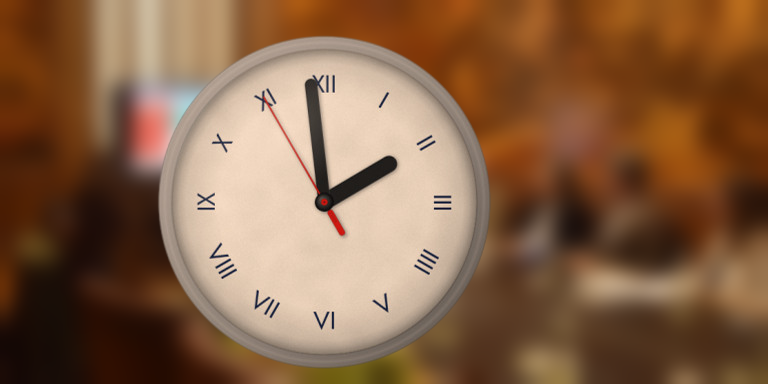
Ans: 1:58:55
